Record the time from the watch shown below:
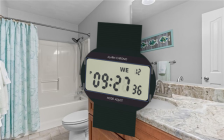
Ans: 9:27:36
